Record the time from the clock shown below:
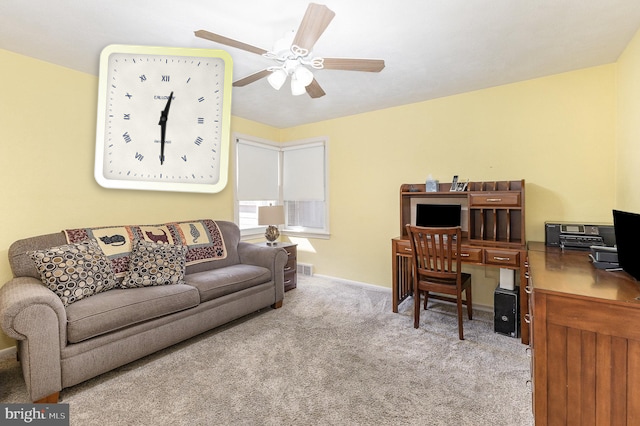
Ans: 12:30
